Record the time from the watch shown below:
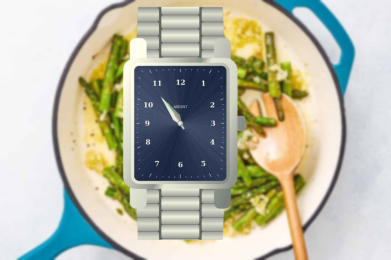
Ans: 10:54
